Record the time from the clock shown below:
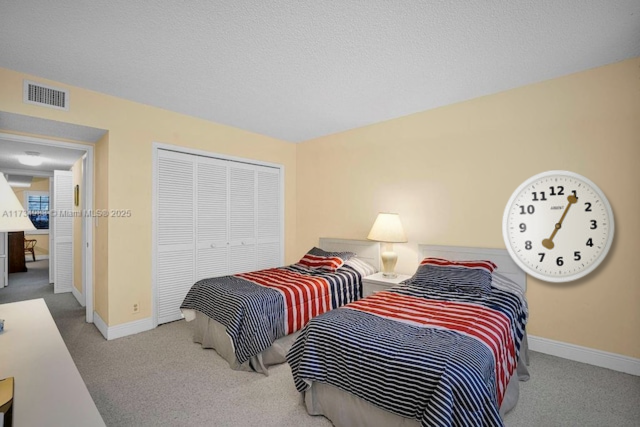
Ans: 7:05
